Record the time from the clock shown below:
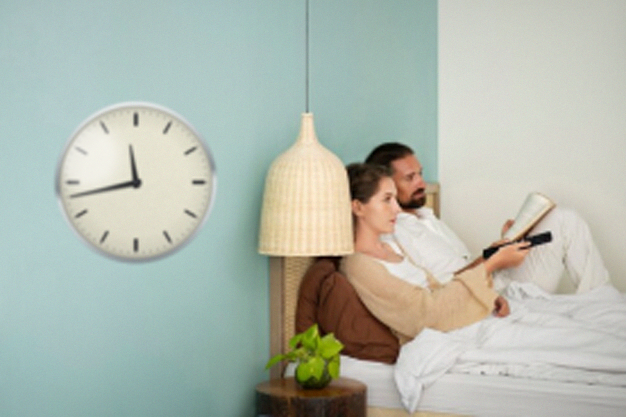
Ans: 11:43
